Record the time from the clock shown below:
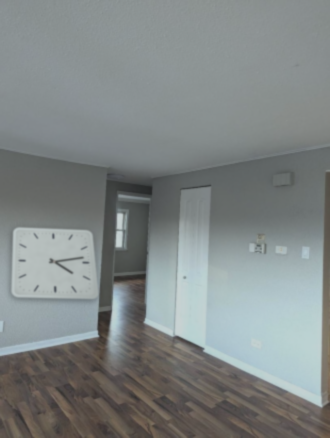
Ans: 4:13
